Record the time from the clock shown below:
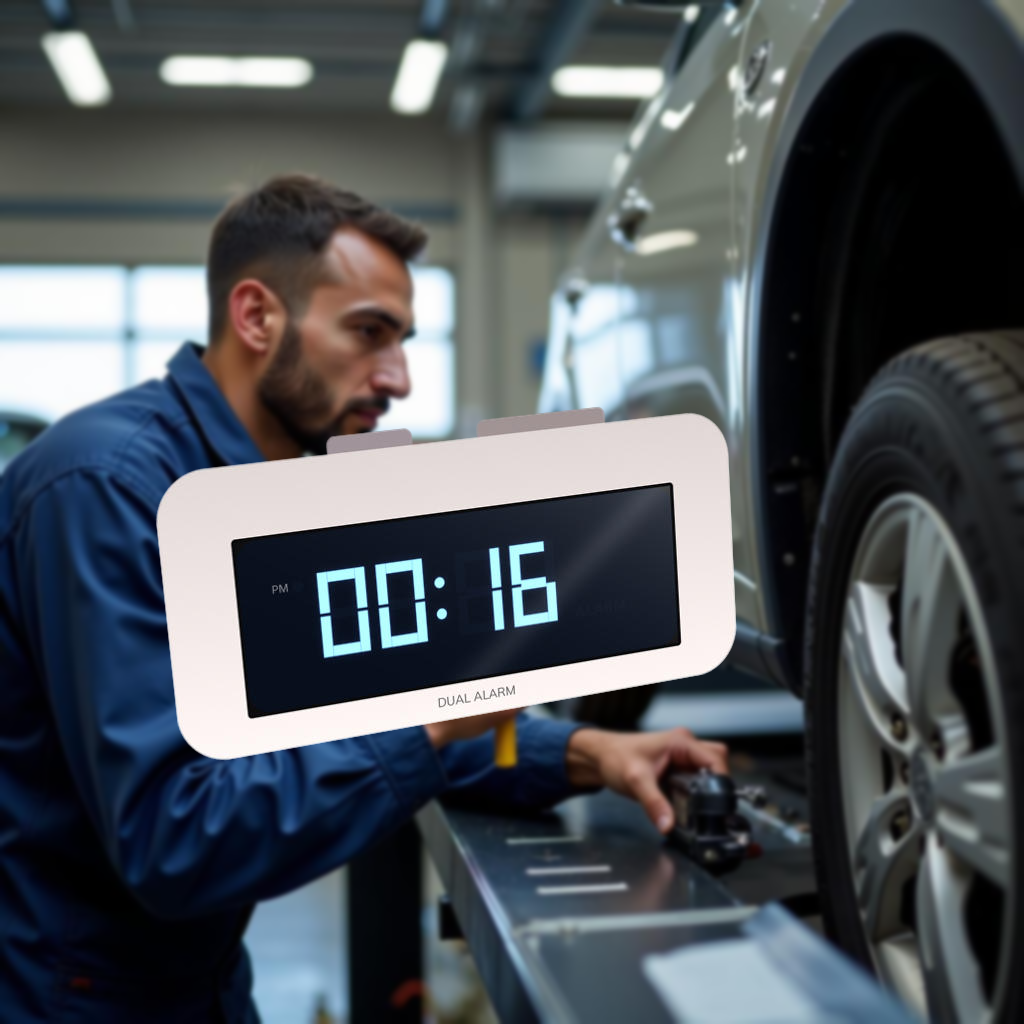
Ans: 0:16
